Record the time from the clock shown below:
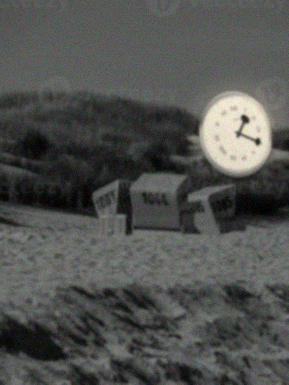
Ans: 1:20
